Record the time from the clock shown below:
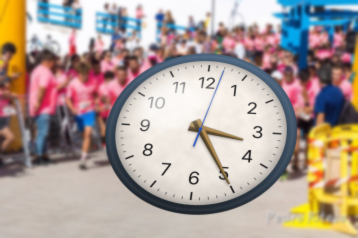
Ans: 3:25:02
